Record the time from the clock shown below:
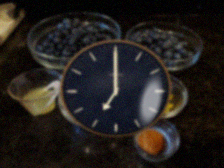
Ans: 7:00
